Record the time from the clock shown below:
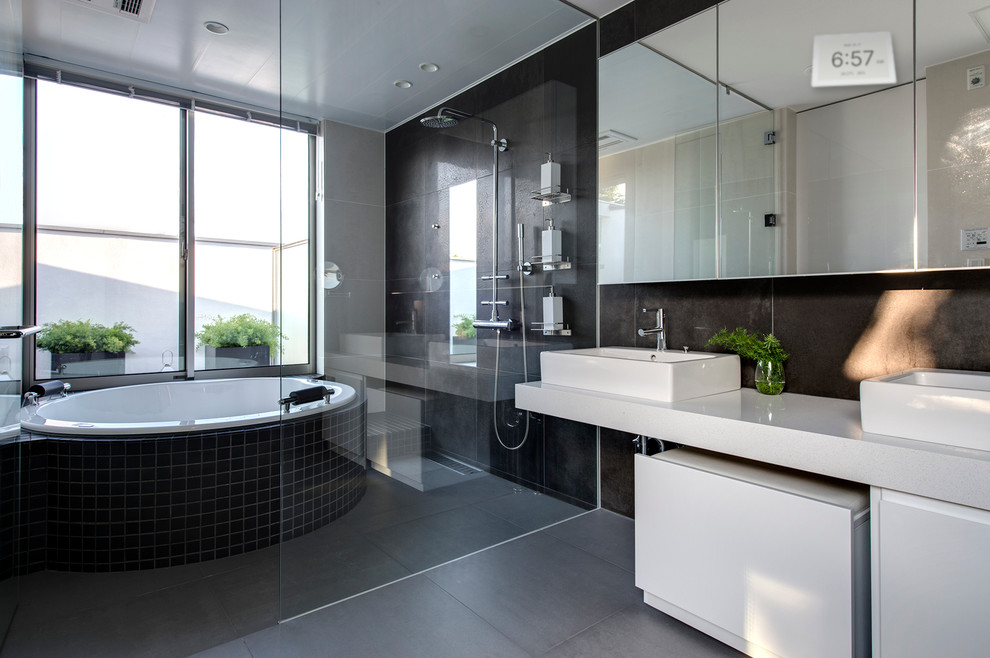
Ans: 6:57
